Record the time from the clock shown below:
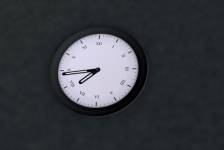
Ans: 7:44
